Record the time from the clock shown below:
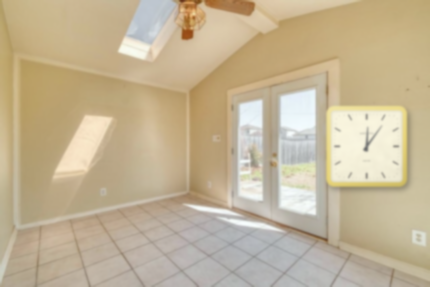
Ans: 12:06
